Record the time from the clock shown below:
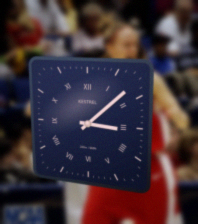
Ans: 3:08
